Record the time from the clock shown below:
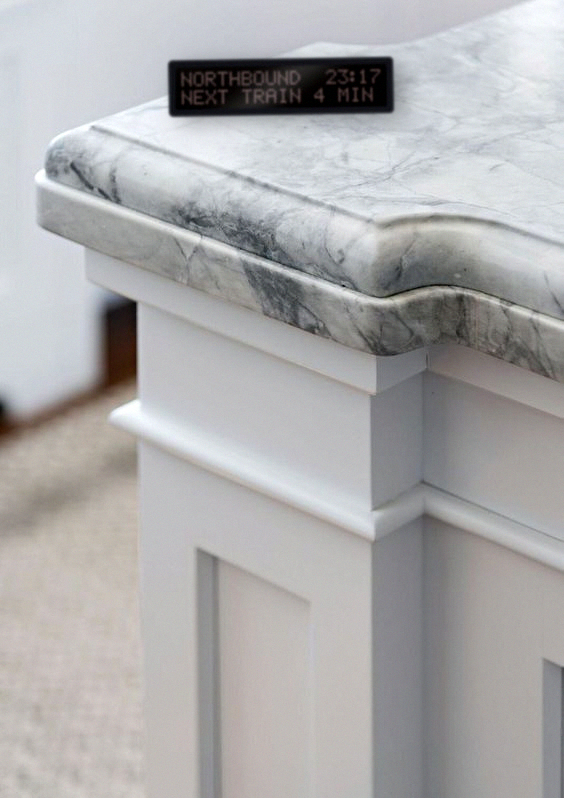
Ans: 23:17
